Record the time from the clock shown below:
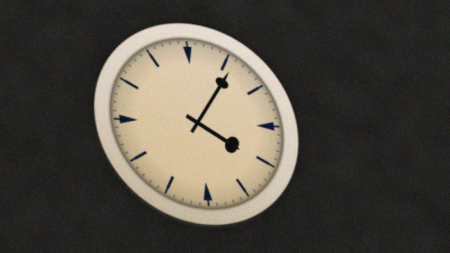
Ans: 4:06
